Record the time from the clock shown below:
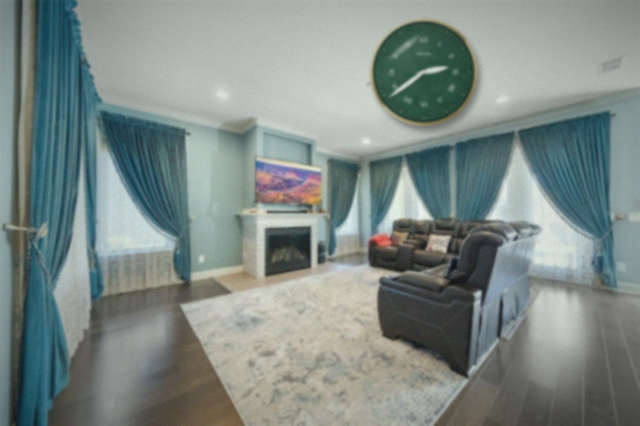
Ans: 2:39
